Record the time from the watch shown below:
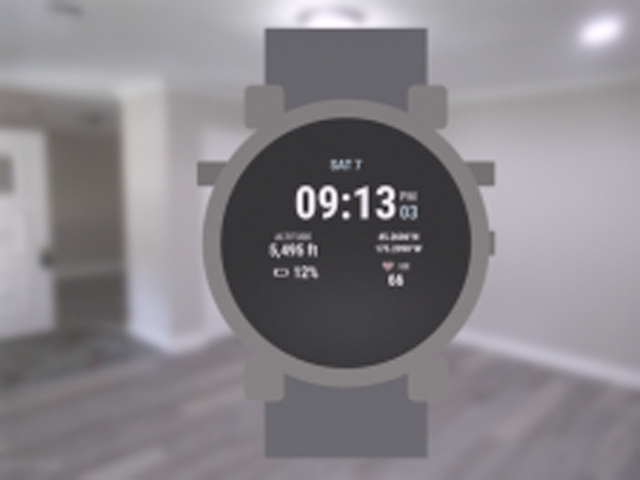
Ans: 9:13
